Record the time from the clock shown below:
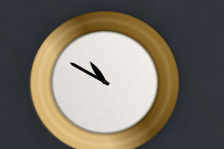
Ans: 10:50
